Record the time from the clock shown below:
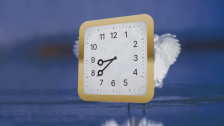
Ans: 8:38
